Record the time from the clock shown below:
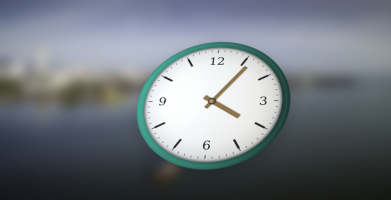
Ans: 4:06
